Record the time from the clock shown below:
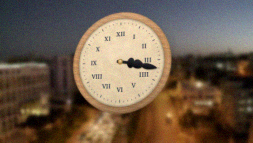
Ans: 3:17
